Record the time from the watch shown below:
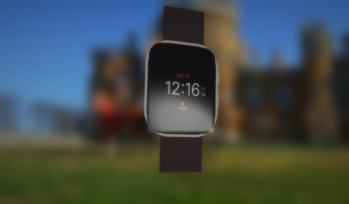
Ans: 12:16
